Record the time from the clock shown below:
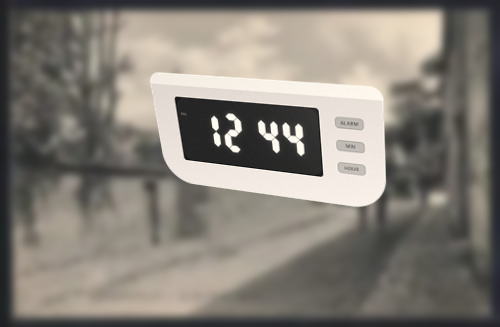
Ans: 12:44
